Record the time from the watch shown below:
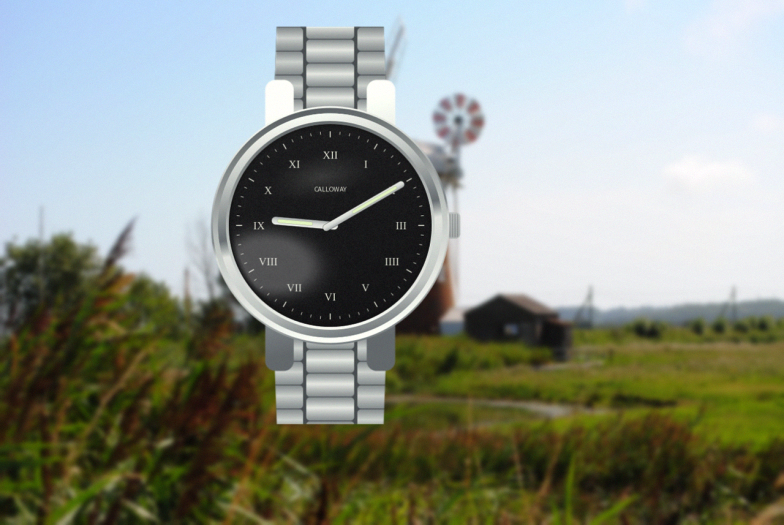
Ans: 9:10
